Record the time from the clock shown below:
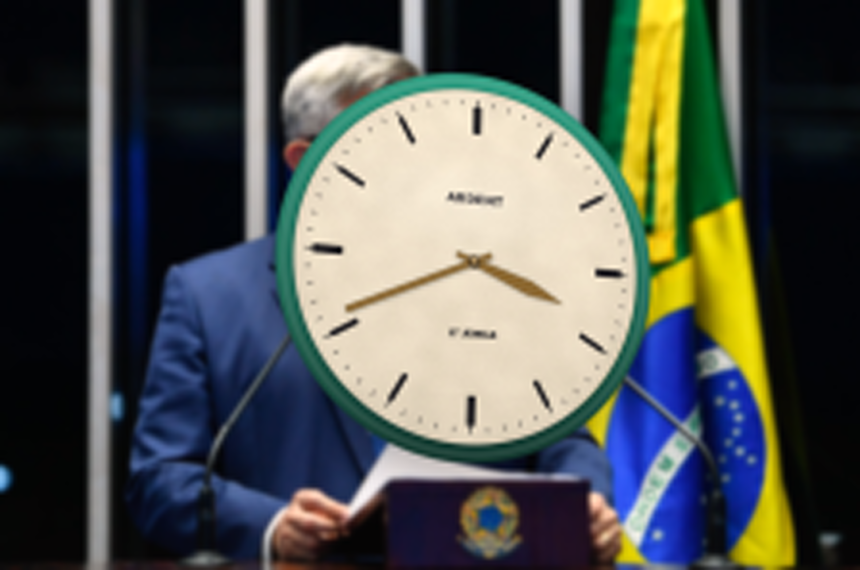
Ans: 3:41
